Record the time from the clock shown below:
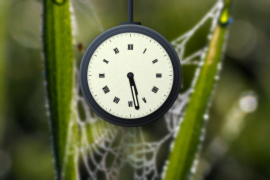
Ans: 5:28
